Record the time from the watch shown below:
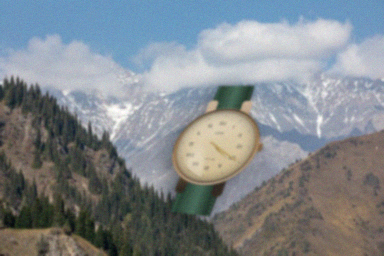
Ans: 4:20
